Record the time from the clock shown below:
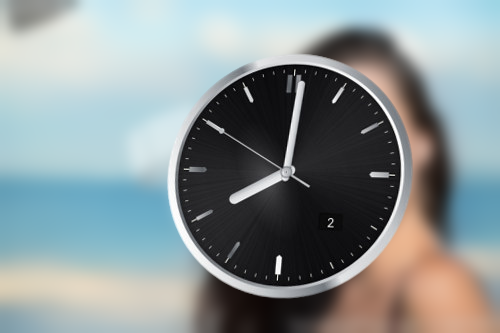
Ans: 8:00:50
